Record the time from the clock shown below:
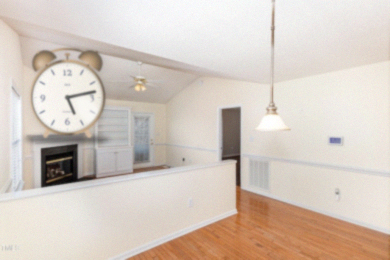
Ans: 5:13
